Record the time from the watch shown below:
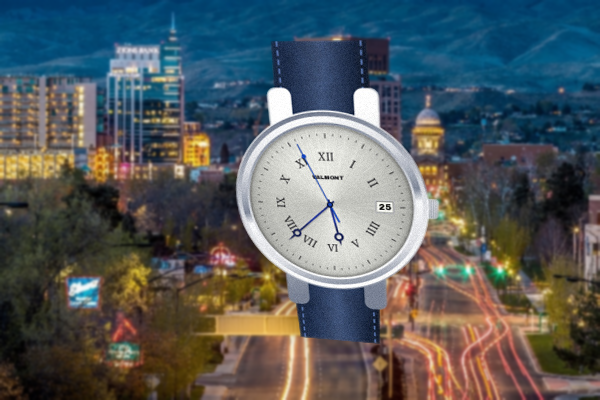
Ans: 5:37:56
